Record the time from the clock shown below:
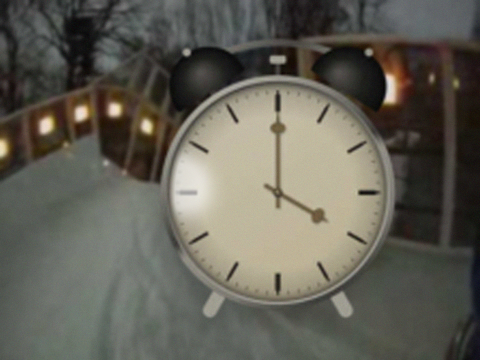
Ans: 4:00
